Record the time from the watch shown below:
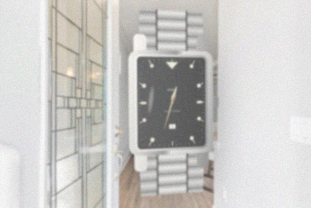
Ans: 12:33
